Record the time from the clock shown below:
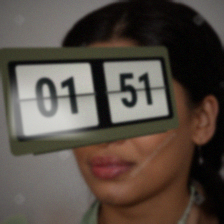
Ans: 1:51
